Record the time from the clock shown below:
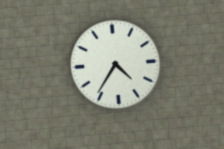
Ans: 4:36
